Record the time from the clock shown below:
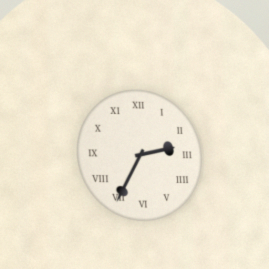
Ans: 2:35
